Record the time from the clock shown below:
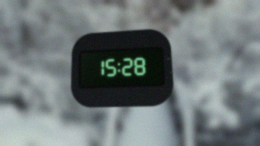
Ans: 15:28
